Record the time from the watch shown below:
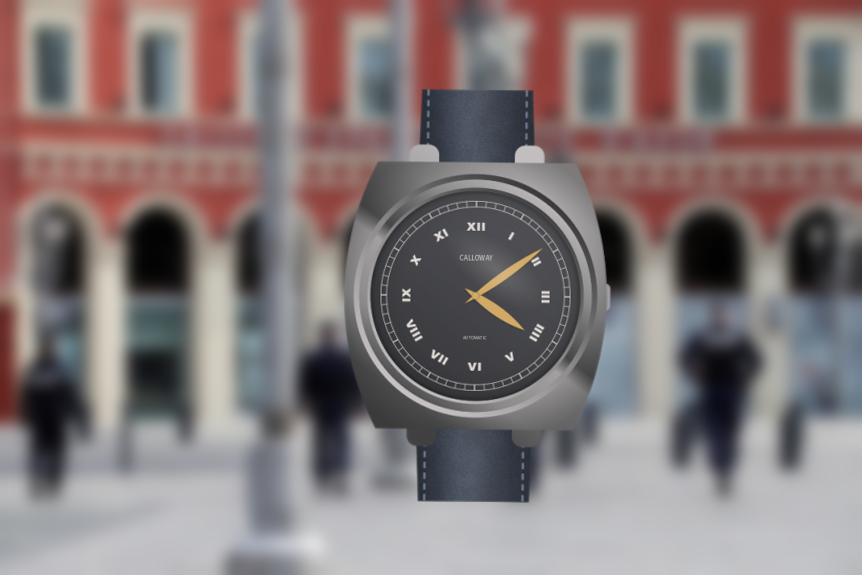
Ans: 4:09
